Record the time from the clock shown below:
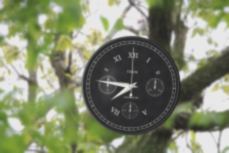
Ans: 7:46
